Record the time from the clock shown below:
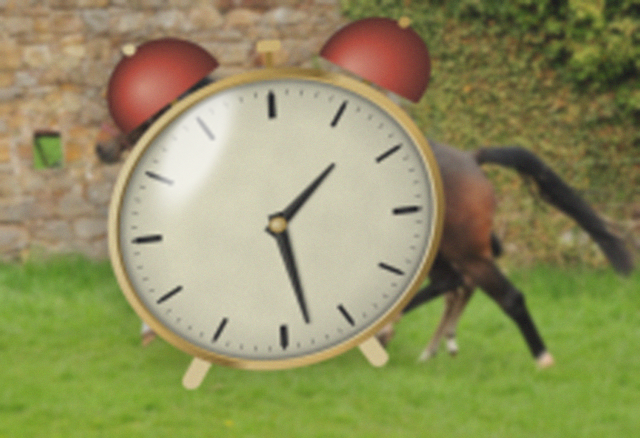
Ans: 1:28
